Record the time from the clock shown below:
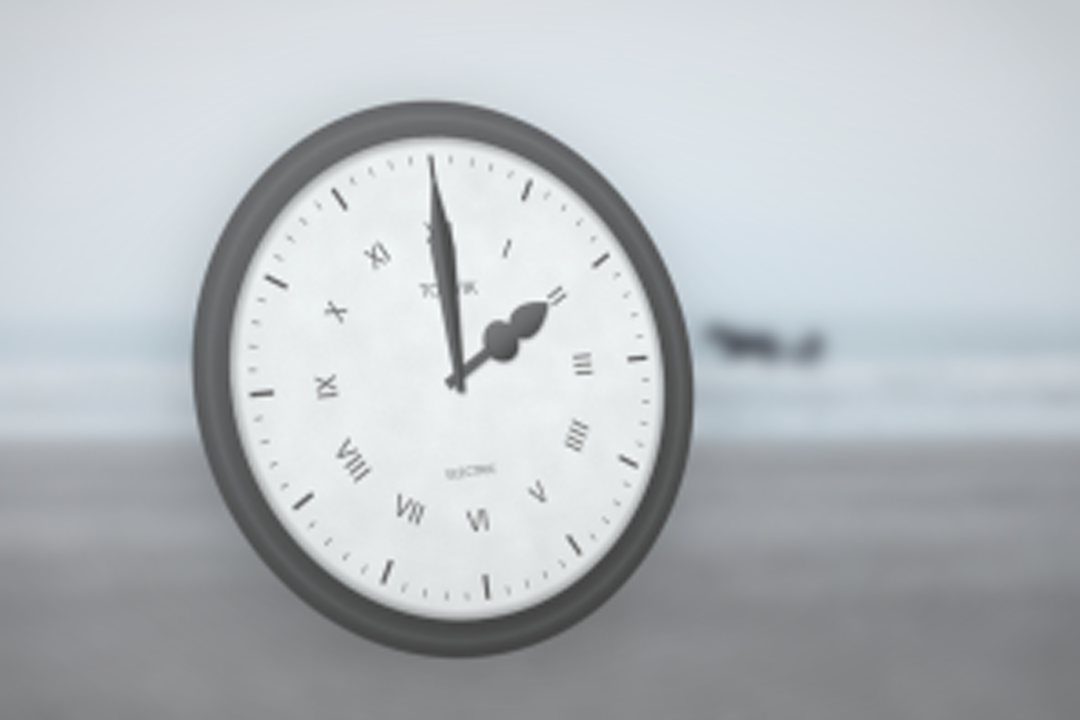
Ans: 2:00
